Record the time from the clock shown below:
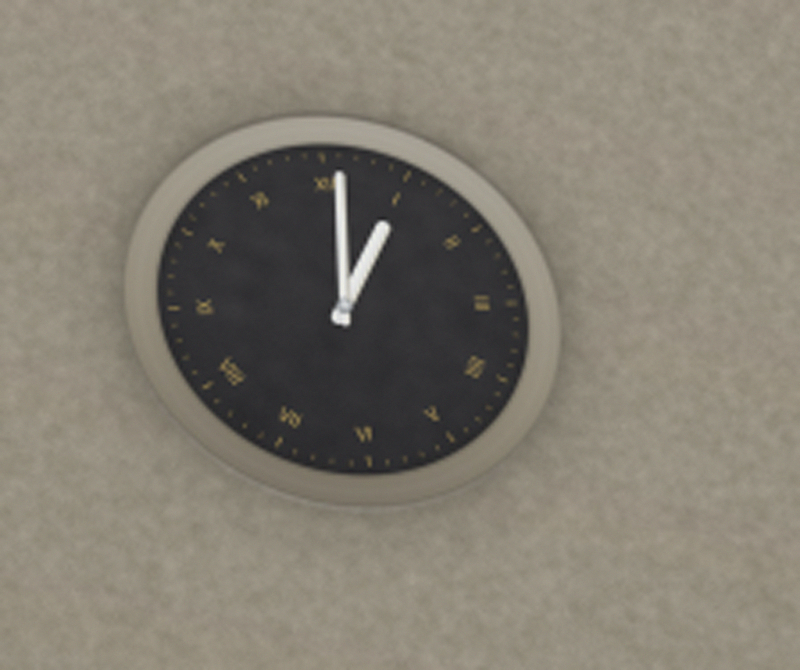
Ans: 1:01
